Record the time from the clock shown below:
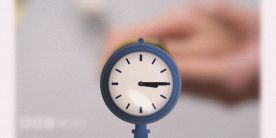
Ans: 3:15
